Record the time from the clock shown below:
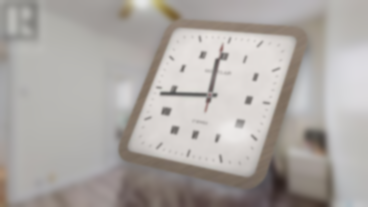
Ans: 11:43:59
